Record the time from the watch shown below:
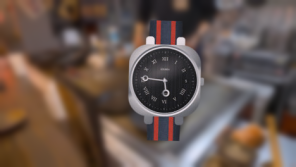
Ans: 5:46
